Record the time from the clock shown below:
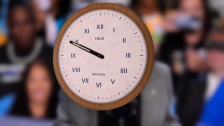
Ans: 9:49
